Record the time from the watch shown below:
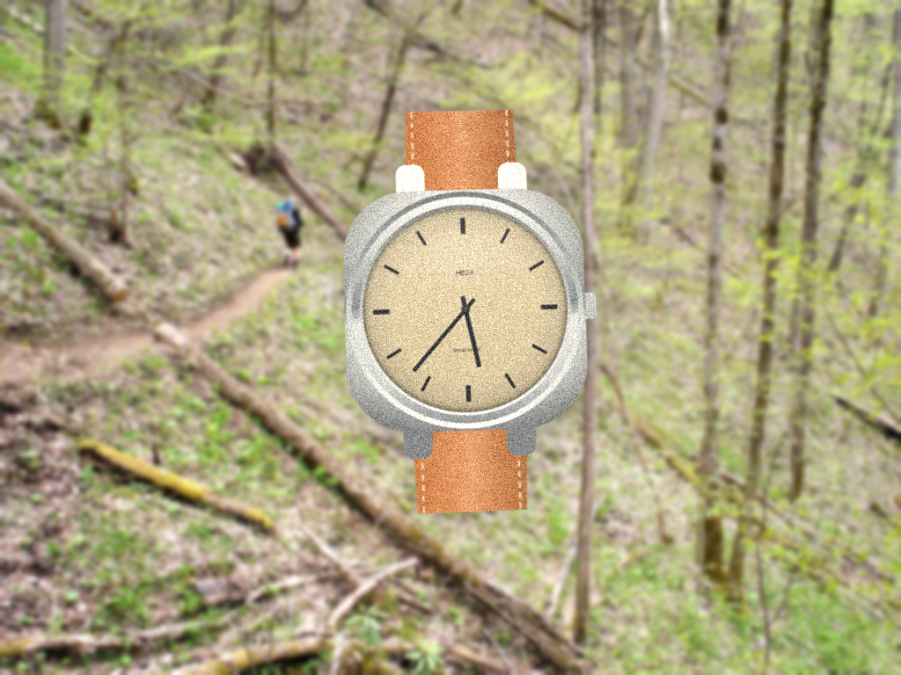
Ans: 5:37
